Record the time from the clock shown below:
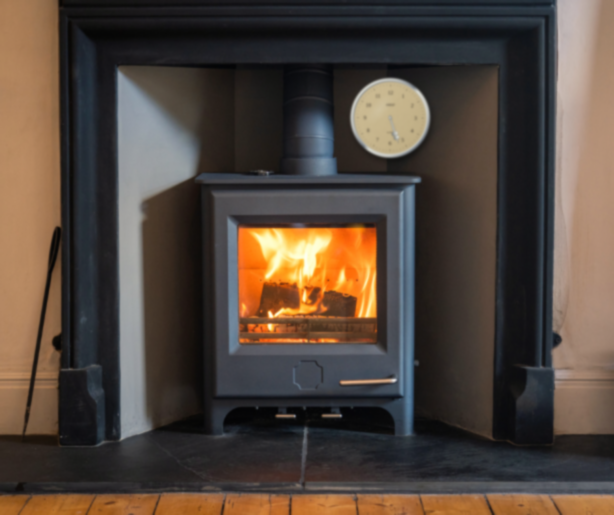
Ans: 5:27
